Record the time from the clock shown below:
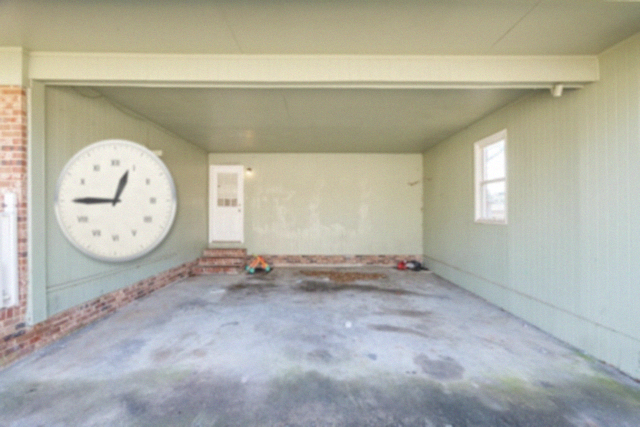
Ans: 12:45
